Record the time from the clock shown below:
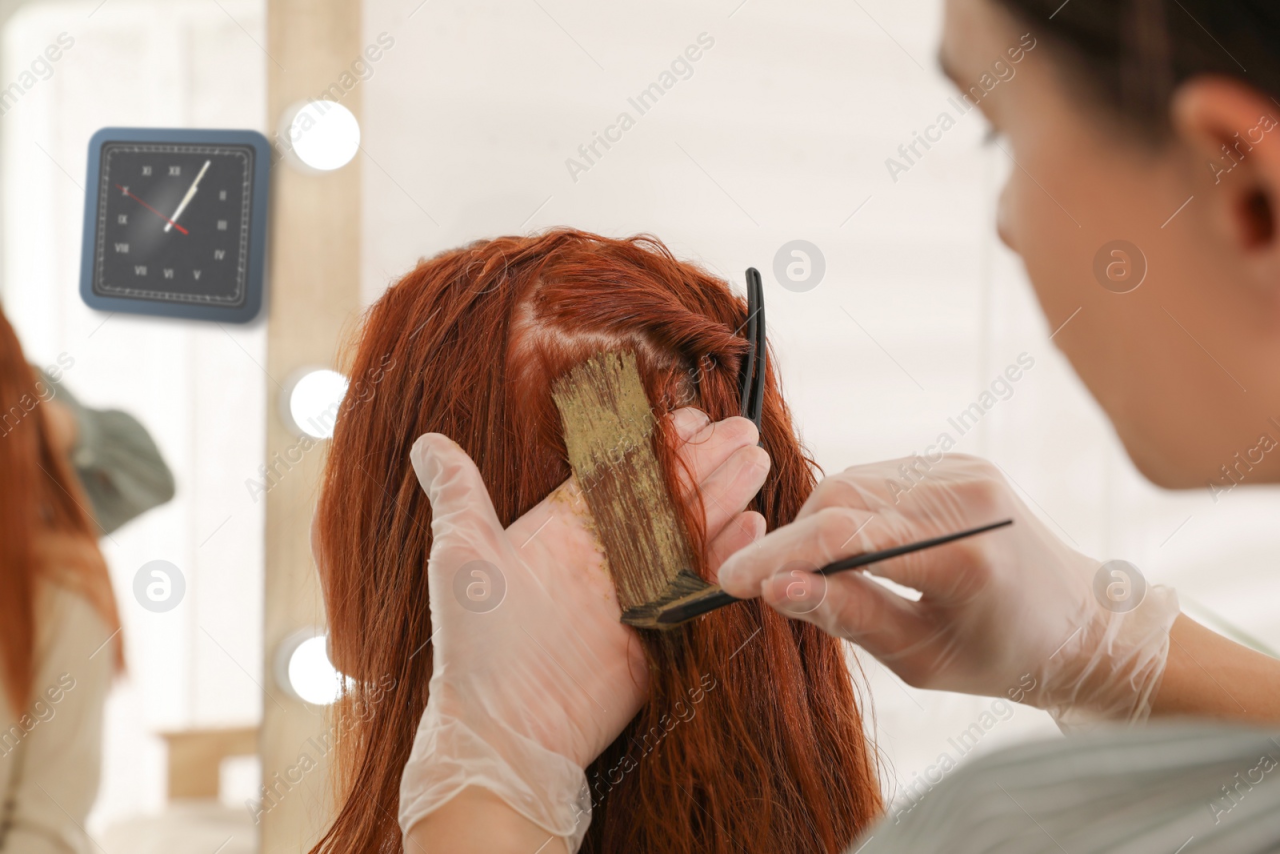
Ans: 1:04:50
